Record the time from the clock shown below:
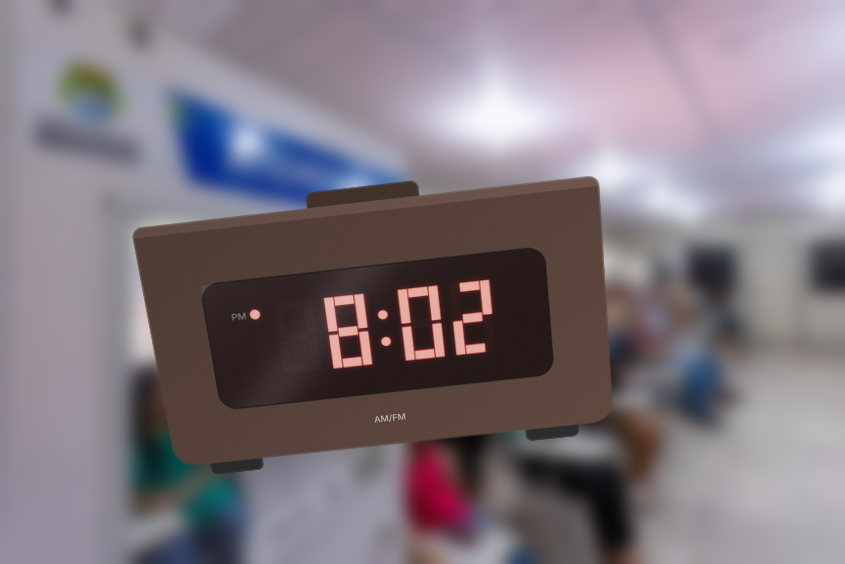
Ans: 8:02
